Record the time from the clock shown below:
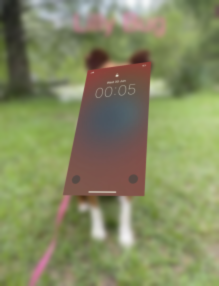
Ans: 0:05
